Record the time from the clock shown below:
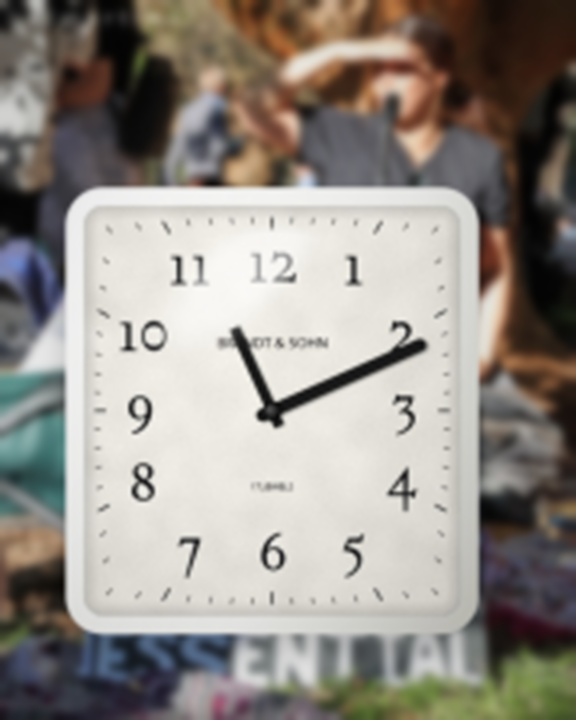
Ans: 11:11
